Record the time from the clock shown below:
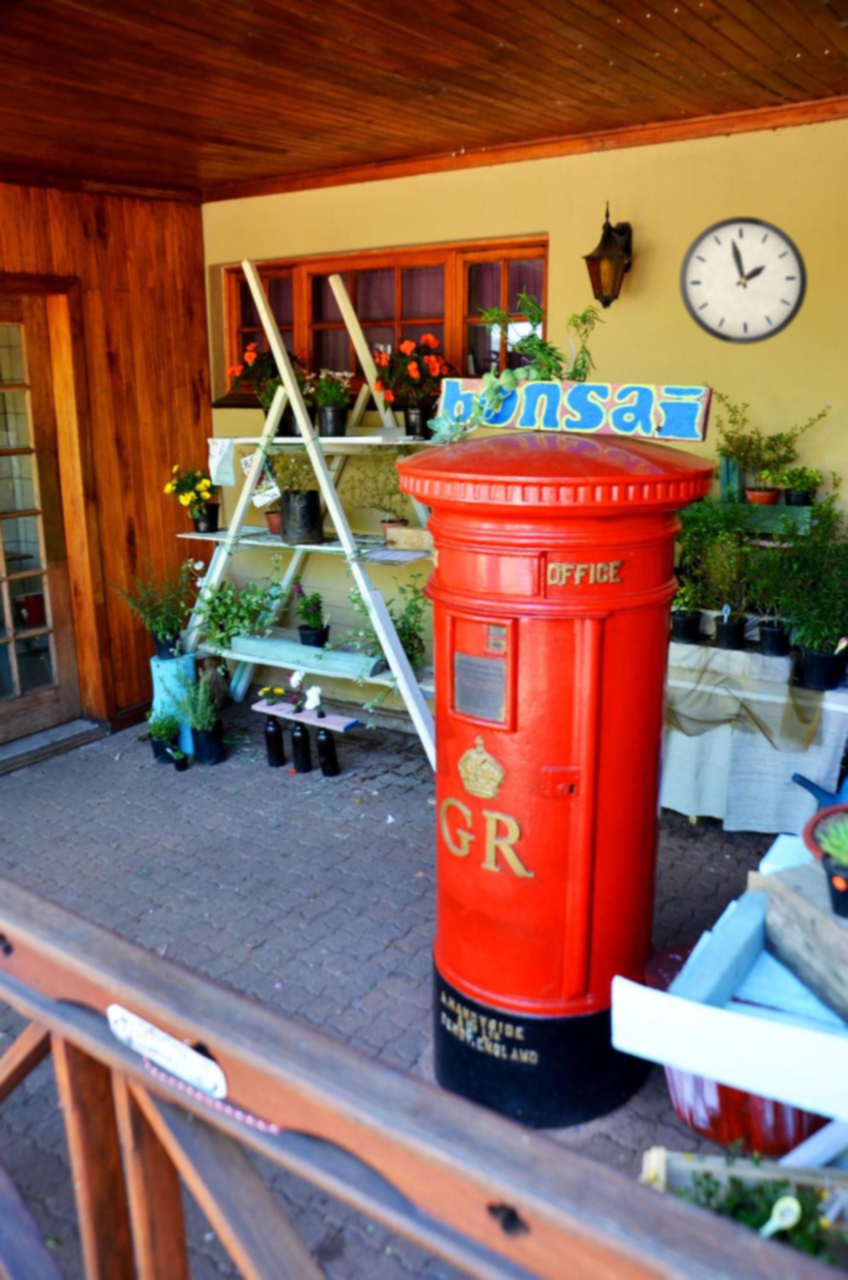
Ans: 1:58
